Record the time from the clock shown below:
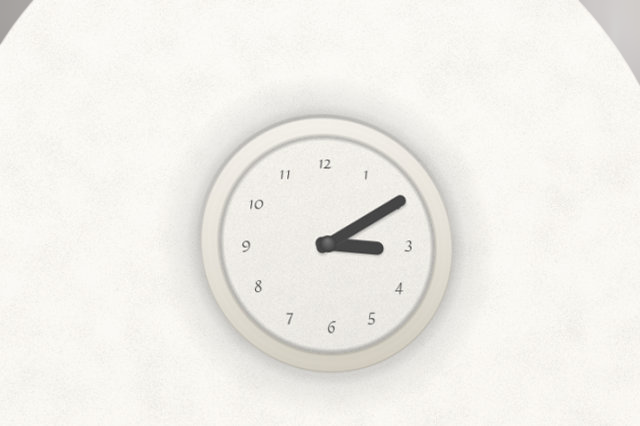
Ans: 3:10
